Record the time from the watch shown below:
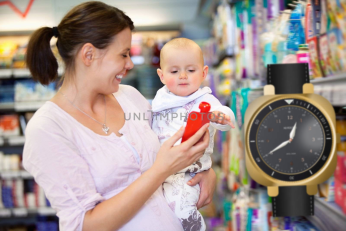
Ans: 12:40
